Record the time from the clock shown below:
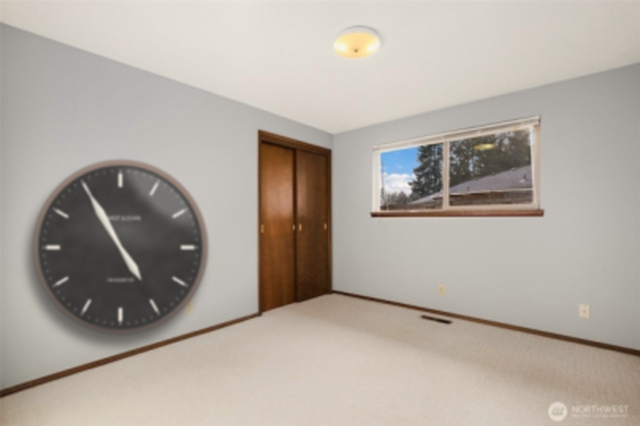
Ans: 4:55
